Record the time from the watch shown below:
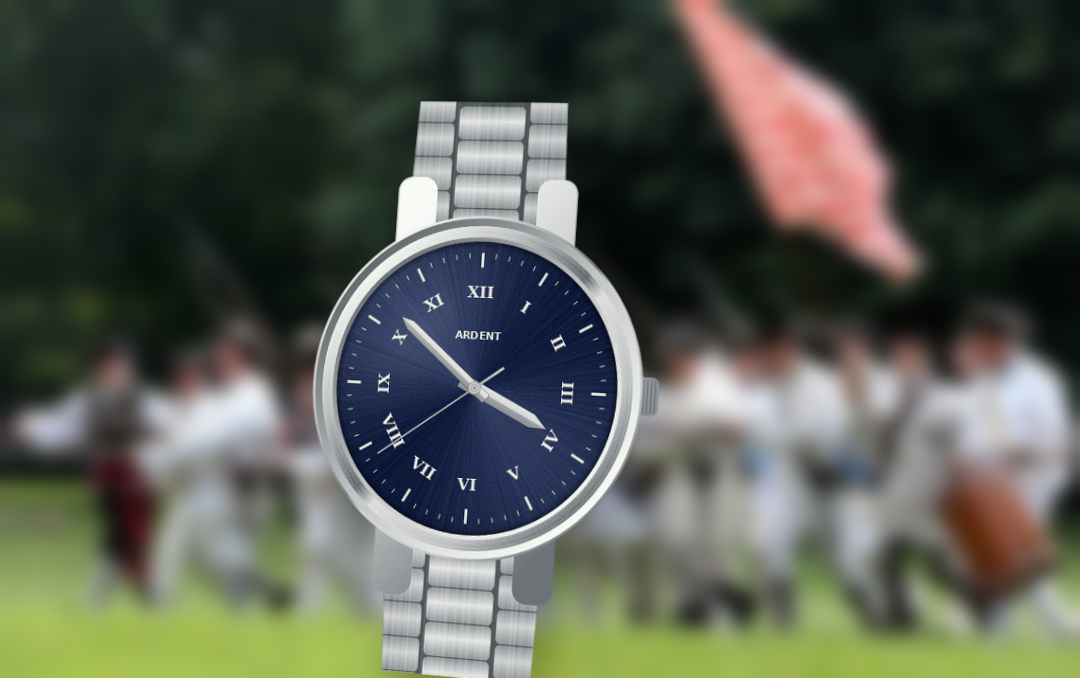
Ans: 3:51:39
